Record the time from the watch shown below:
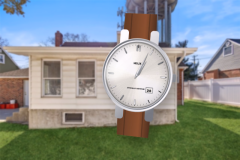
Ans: 1:04
